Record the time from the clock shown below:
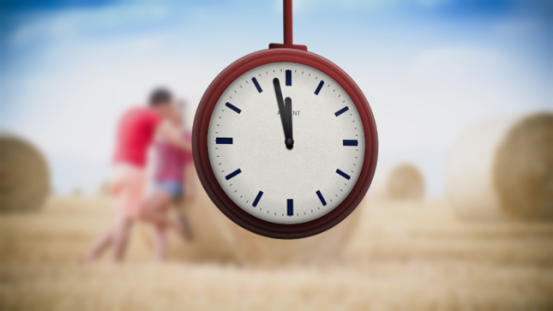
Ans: 11:58
